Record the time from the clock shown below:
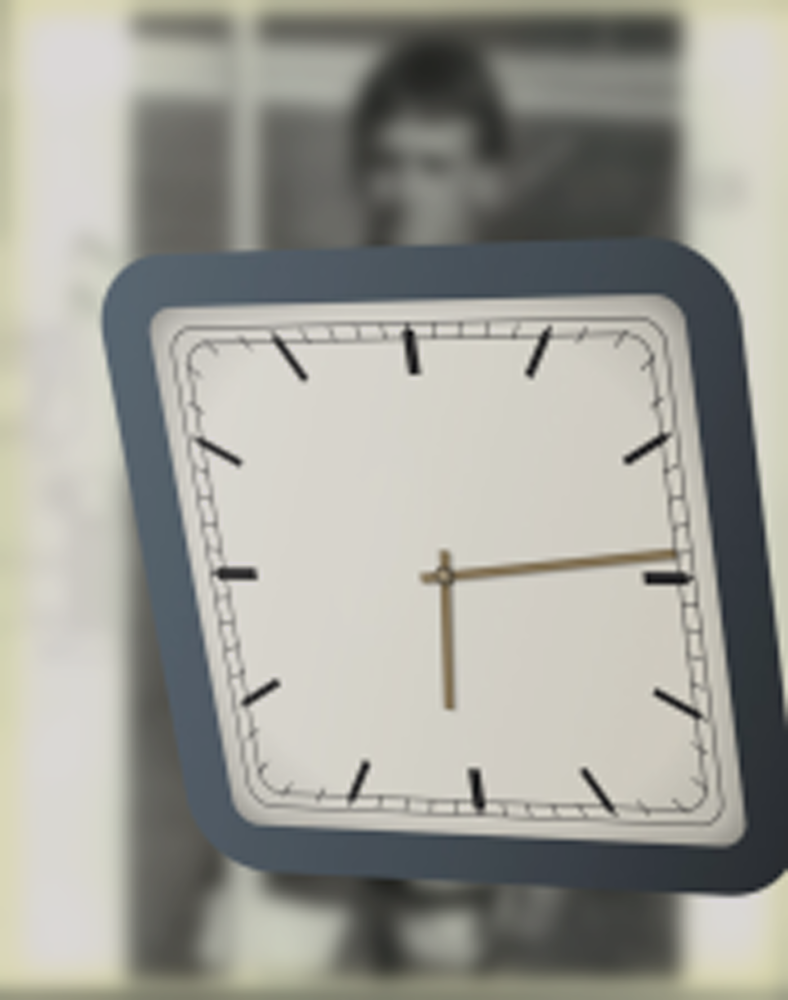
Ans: 6:14
